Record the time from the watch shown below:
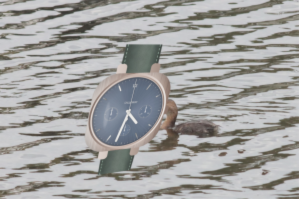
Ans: 4:32
